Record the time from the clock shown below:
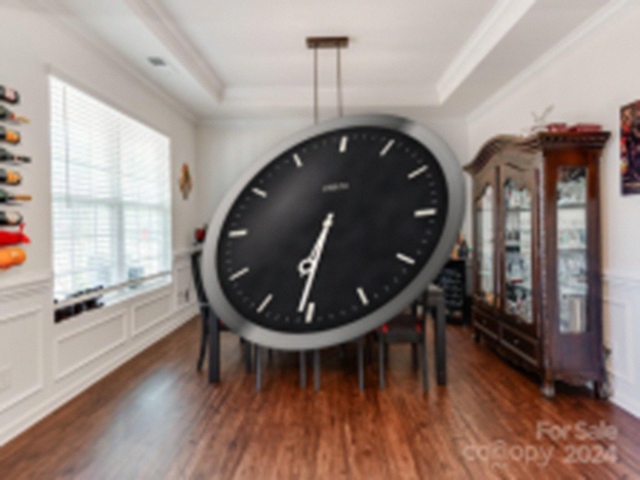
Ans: 6:31
